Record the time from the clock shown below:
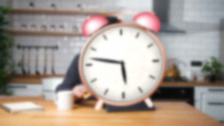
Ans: 5:47
